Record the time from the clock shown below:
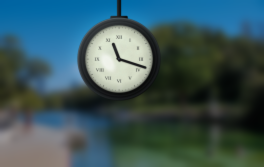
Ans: 11:18
